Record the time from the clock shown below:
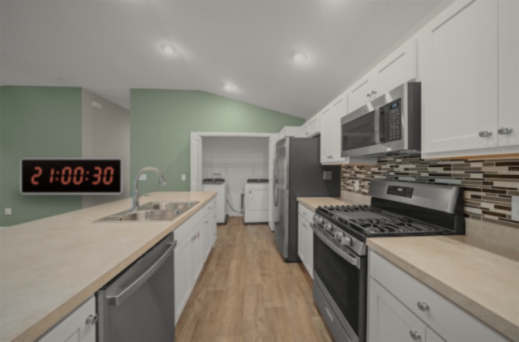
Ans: 21:00:30
